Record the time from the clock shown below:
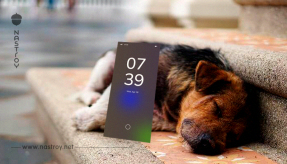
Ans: 7:39
